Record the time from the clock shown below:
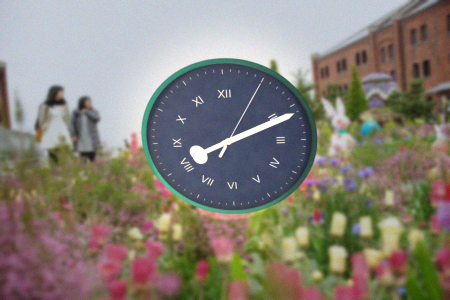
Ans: 8:11:05
